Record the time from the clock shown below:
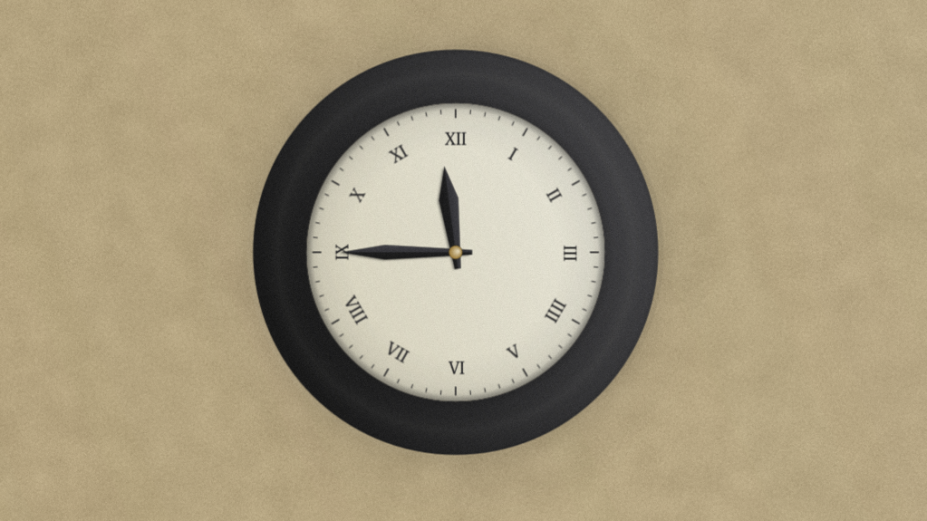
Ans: 11:45
